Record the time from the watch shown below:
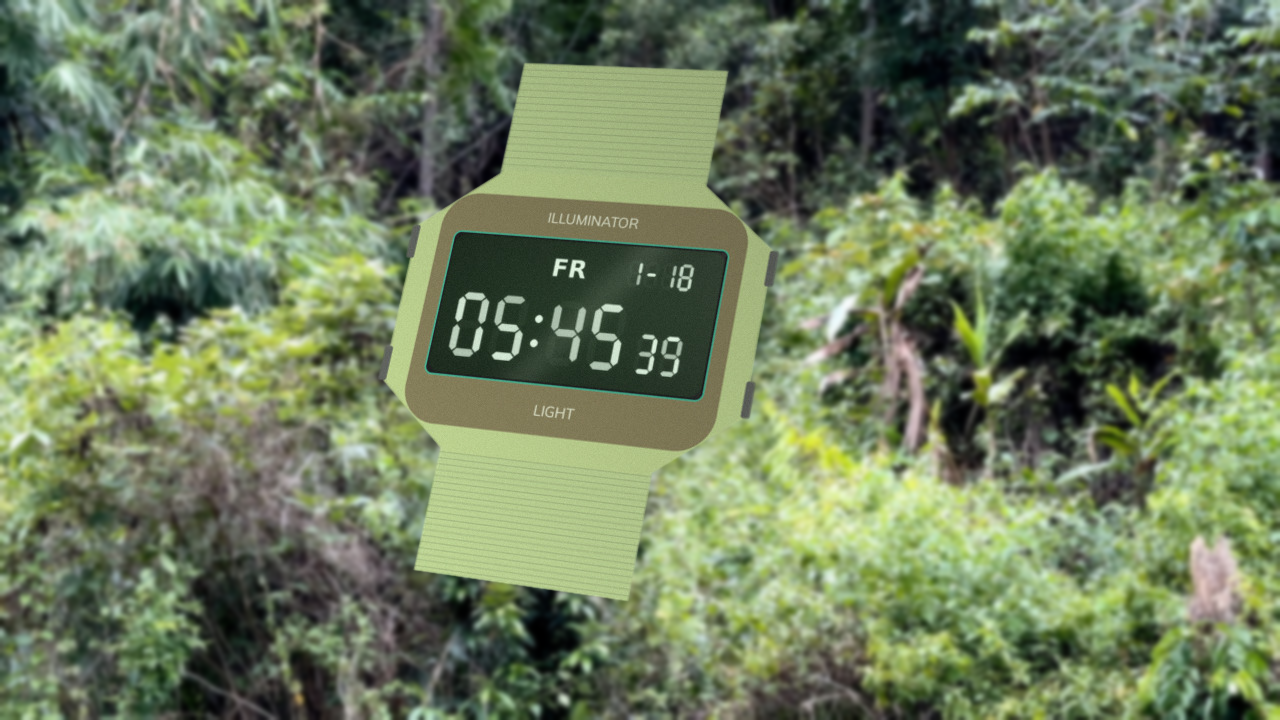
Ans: 5:45:39
